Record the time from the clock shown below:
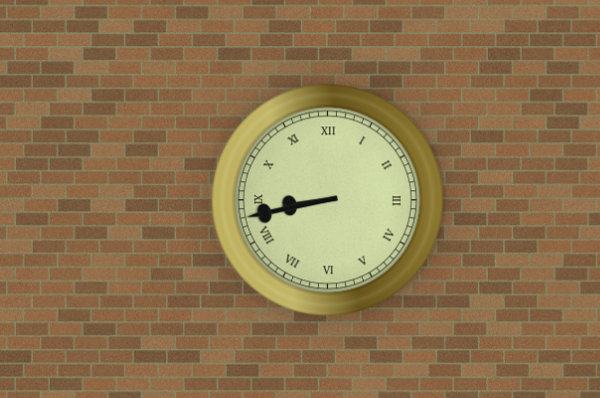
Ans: 8:43
